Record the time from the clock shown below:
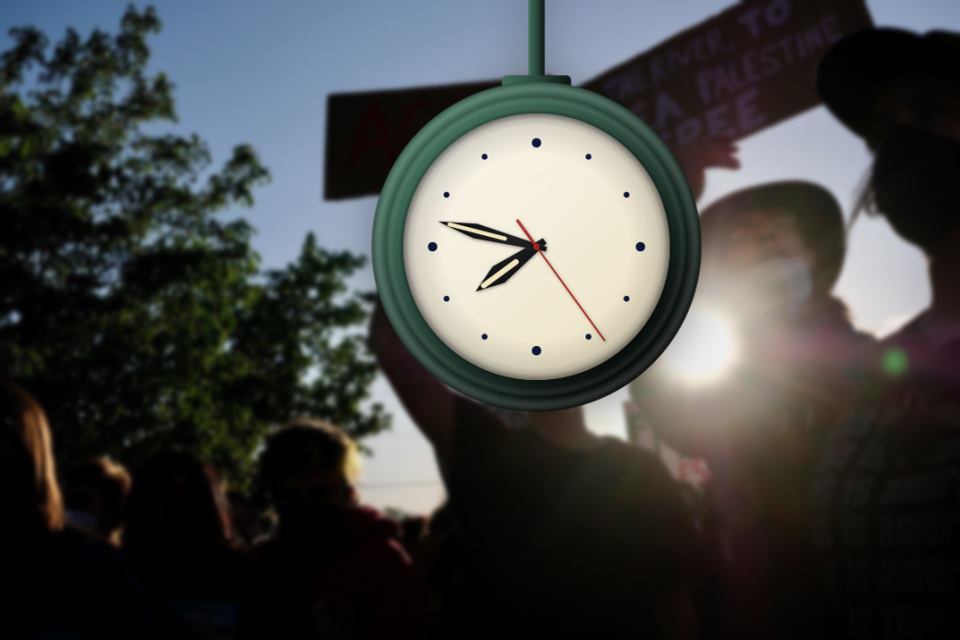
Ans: 7:47:24
